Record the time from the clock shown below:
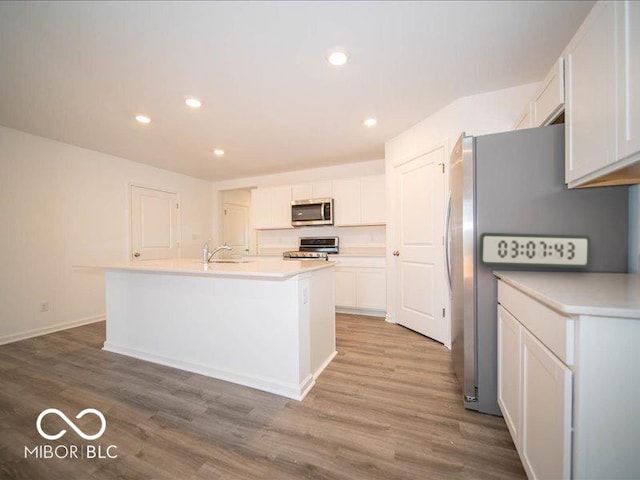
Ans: 3:07:43
